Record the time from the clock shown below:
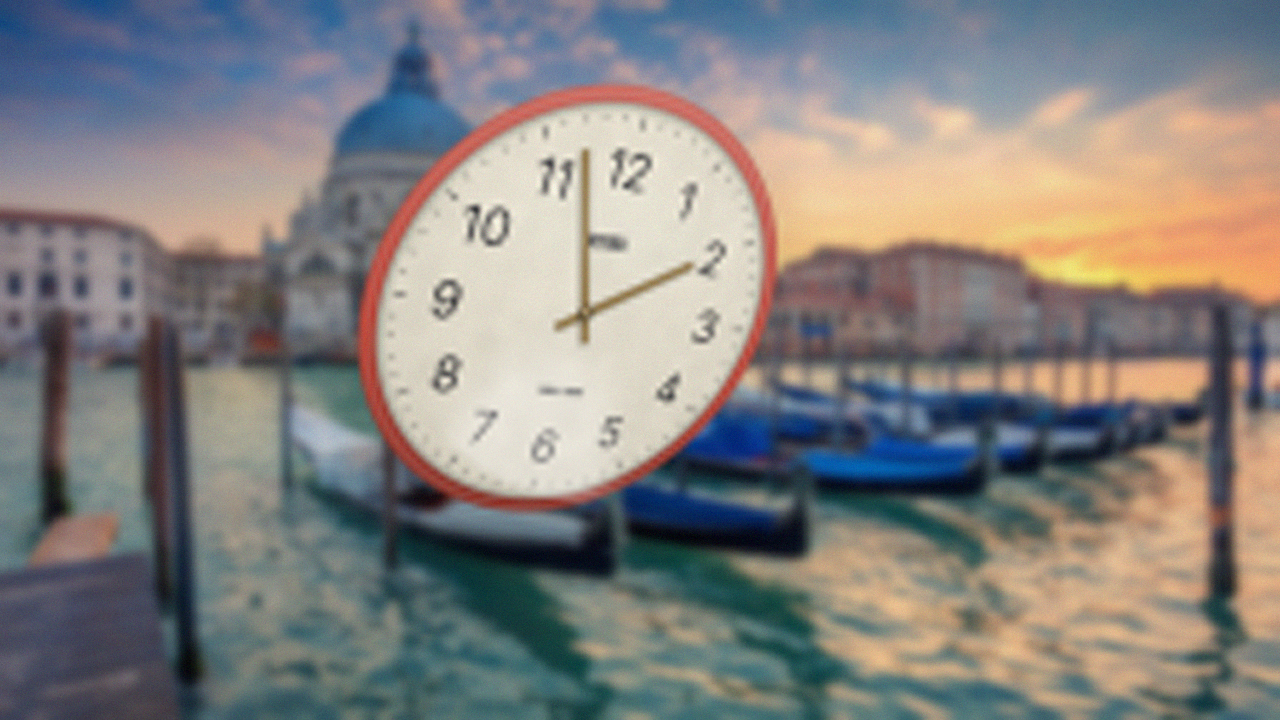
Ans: 1:57
